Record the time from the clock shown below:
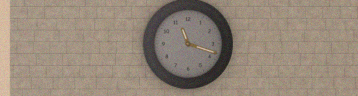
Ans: 11:18
